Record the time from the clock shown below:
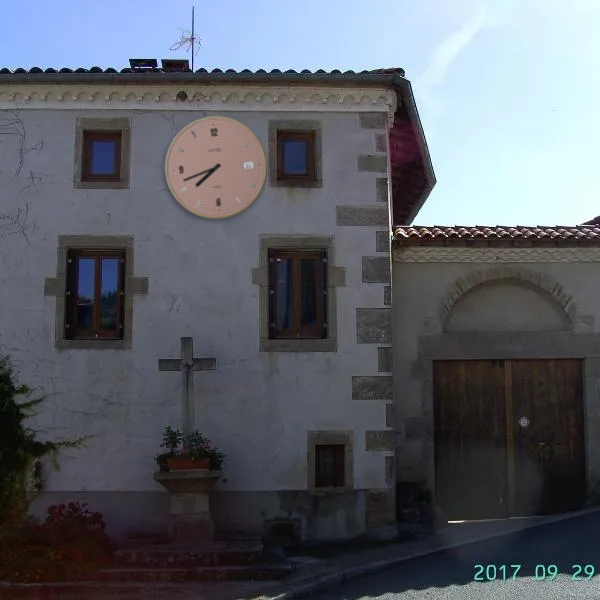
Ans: 7:42
